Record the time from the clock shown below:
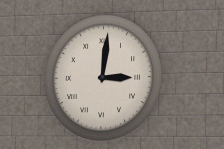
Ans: 3:01
